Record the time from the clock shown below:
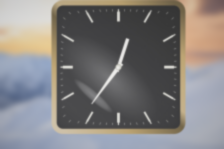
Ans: 12:36
